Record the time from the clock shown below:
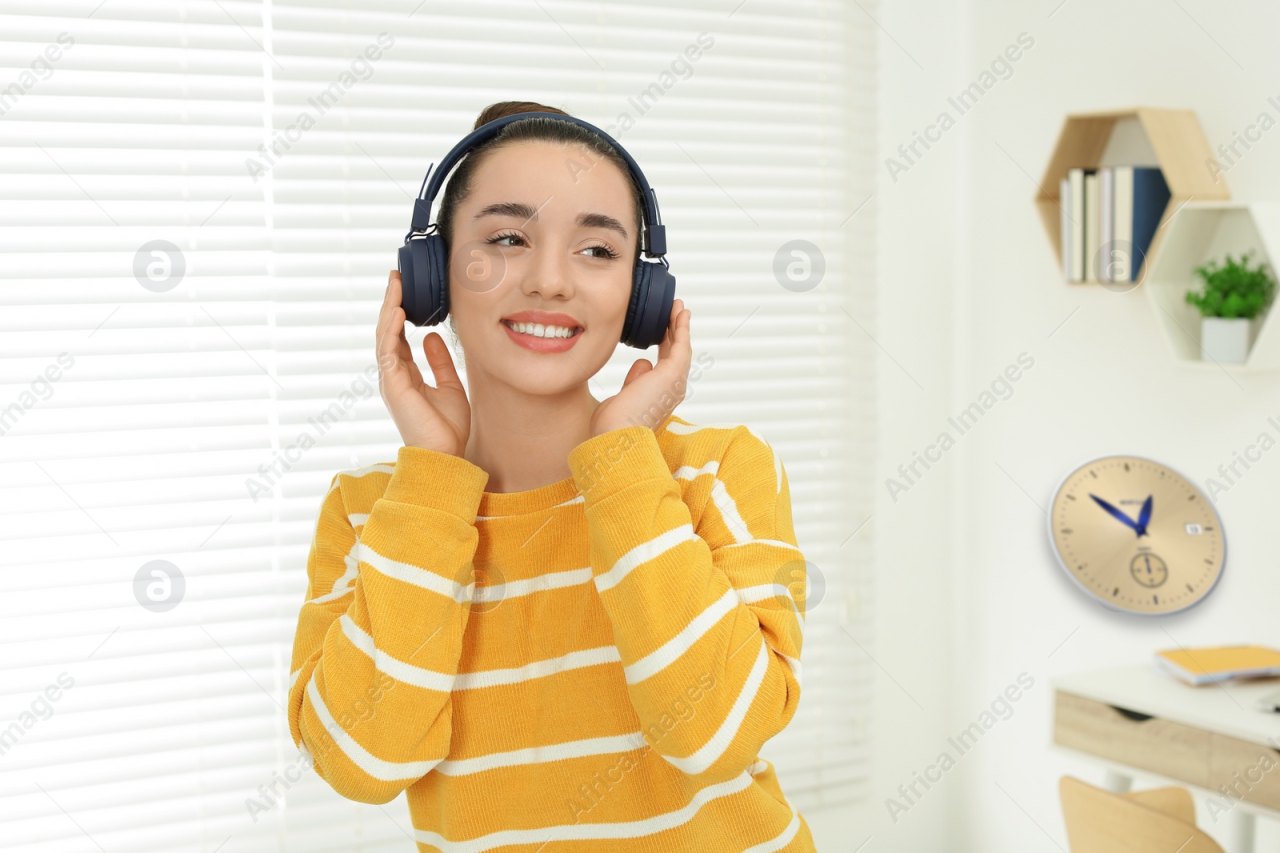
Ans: 12:52
